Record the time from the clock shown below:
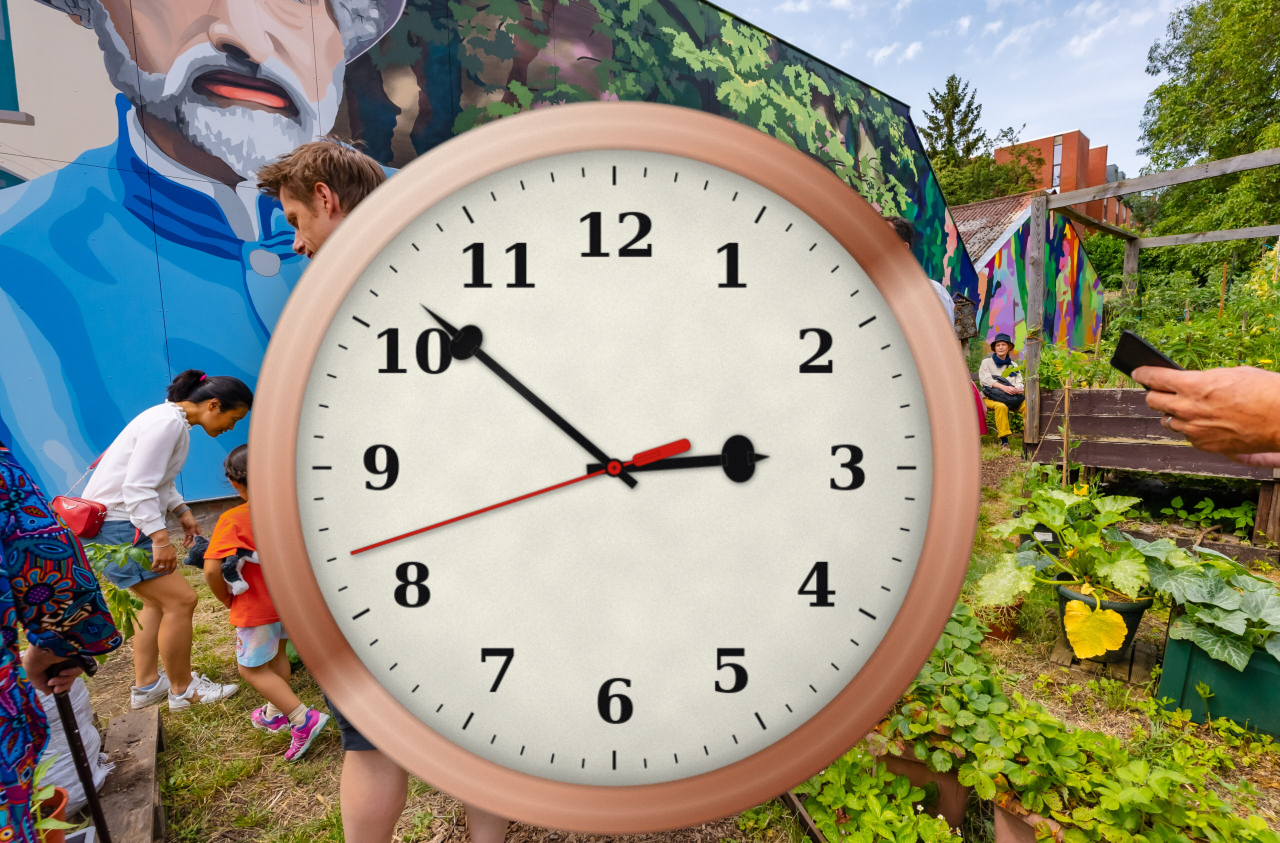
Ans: 2:51:42
